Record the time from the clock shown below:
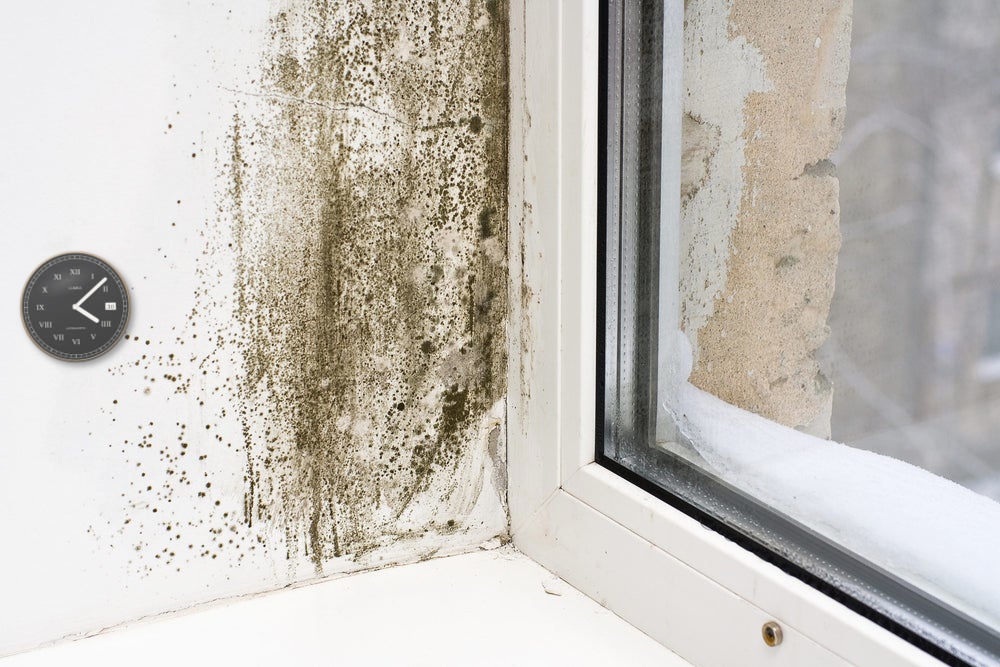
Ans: 4:08
